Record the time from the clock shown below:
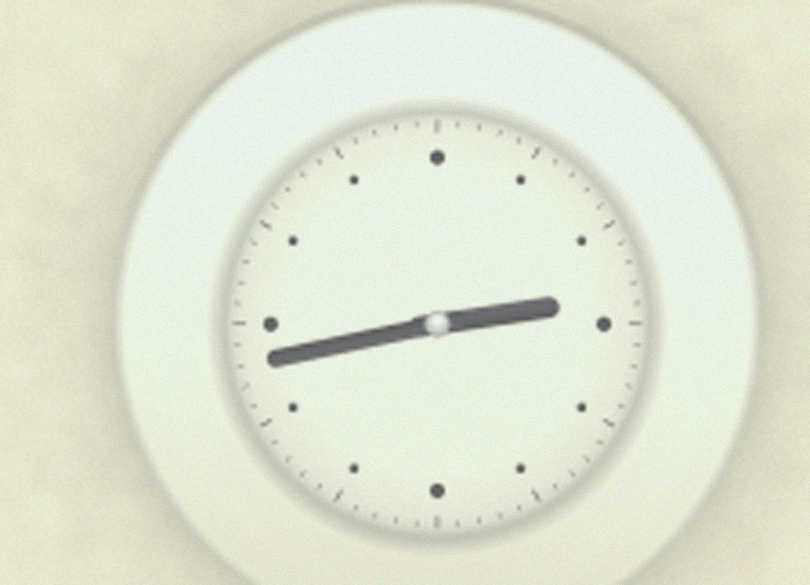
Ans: 2:43
